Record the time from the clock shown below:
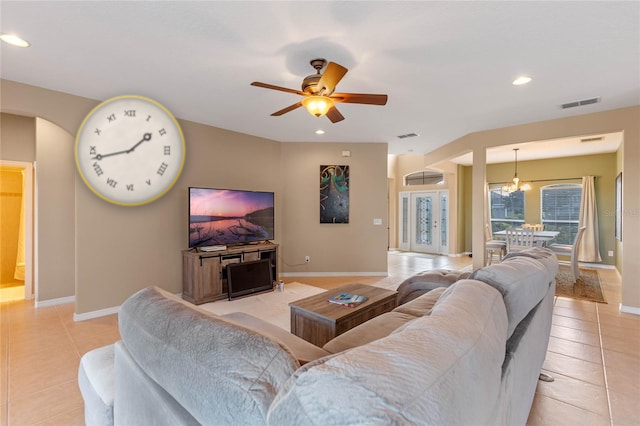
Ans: 1:43
